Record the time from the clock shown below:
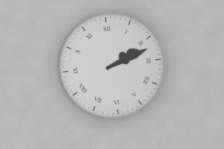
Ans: 2:12
